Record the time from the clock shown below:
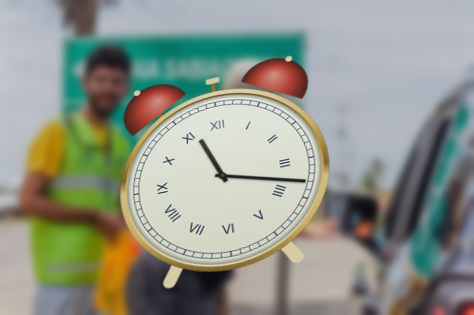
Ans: 11:18
